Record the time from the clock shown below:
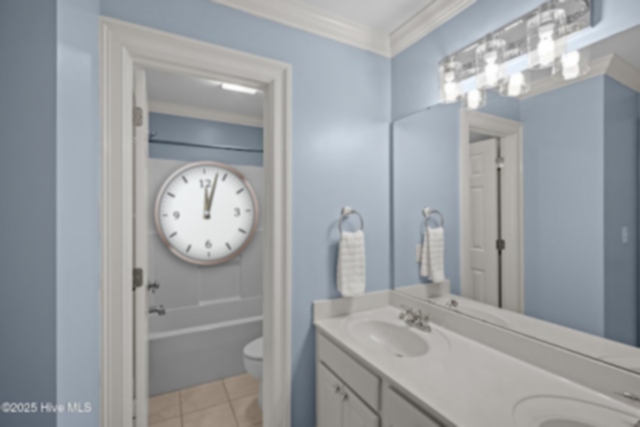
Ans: 12:03
